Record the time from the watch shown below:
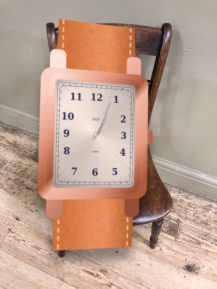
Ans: 1:04
